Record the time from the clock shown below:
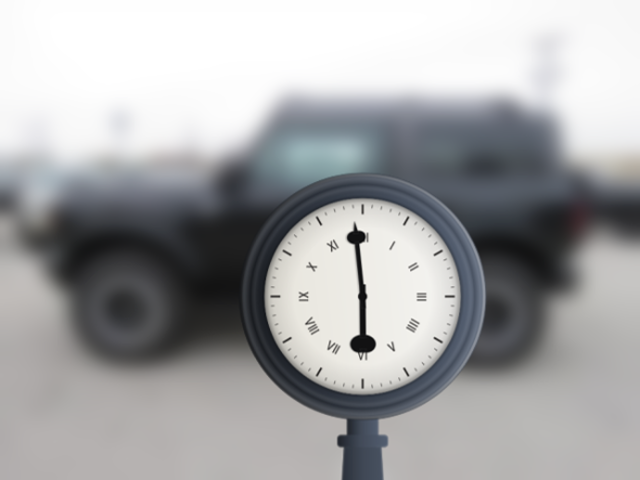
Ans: 5:59
